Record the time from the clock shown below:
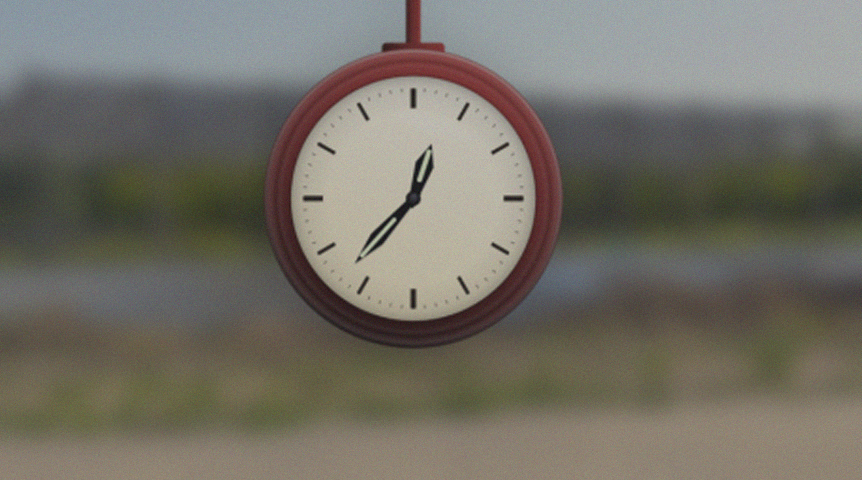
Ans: 12:37
